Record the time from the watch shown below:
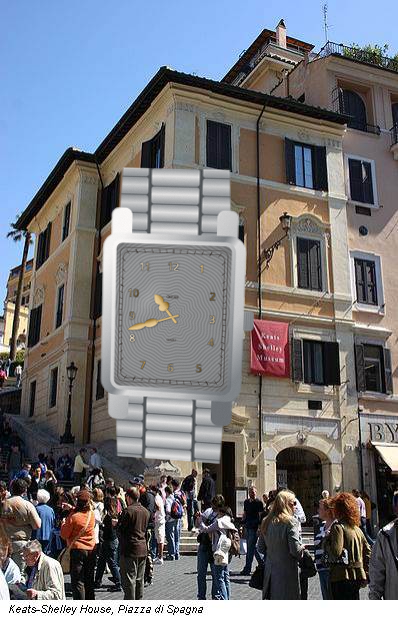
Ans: 10:42
